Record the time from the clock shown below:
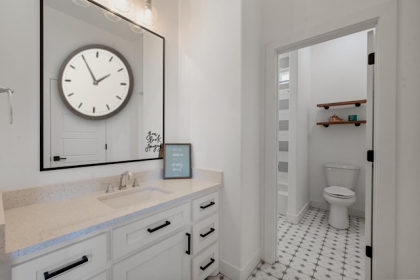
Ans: 1:55
